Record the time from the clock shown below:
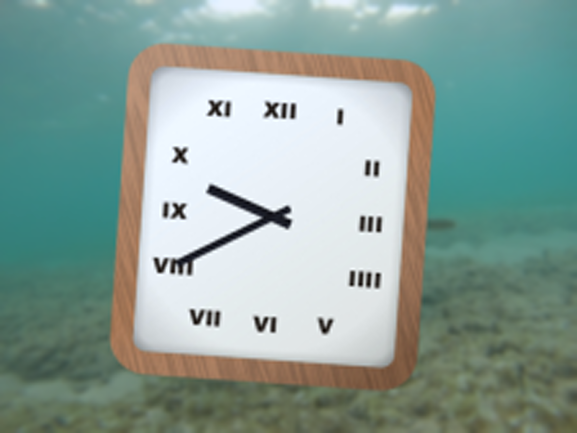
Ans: 9:40
